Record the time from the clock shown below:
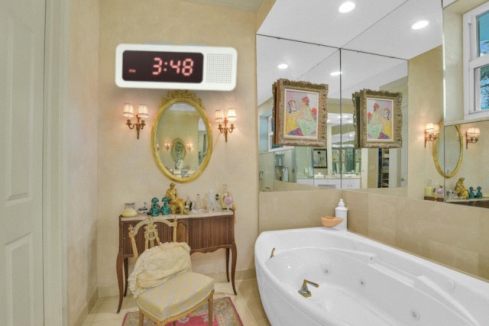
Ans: 3:48
